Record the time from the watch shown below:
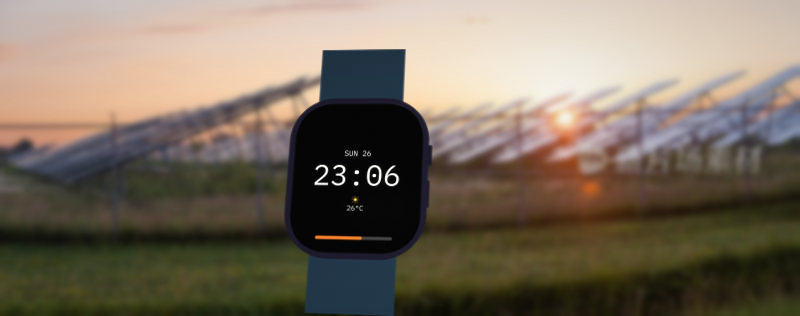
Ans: 23:06
